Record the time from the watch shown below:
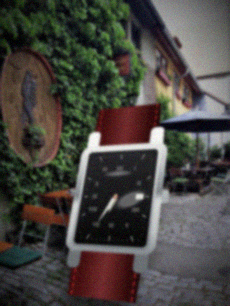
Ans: 6:35
